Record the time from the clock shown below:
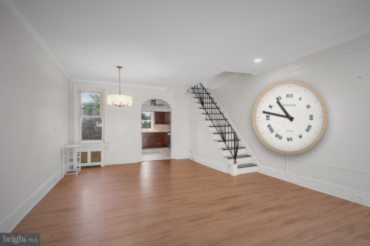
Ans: 10:47
